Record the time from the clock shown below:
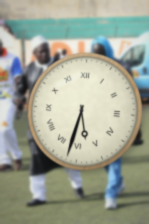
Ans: 5:32
